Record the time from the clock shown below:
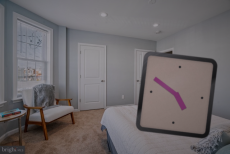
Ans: 4:50
